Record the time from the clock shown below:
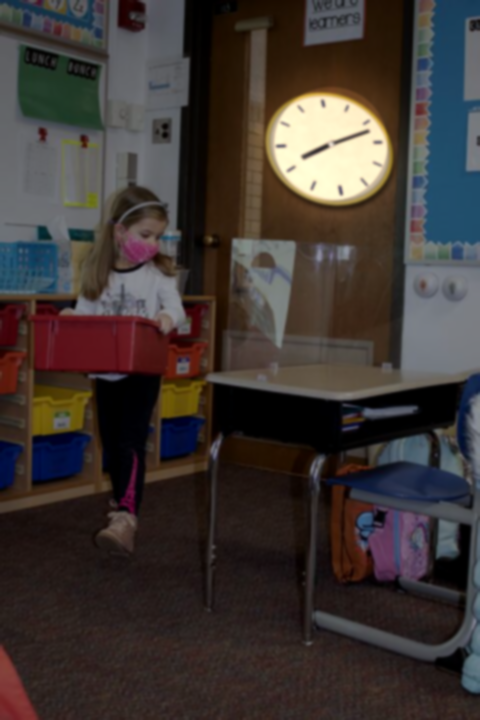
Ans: 8:12
